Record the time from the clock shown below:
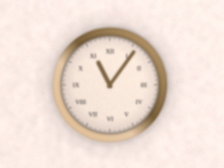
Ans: 11:06
